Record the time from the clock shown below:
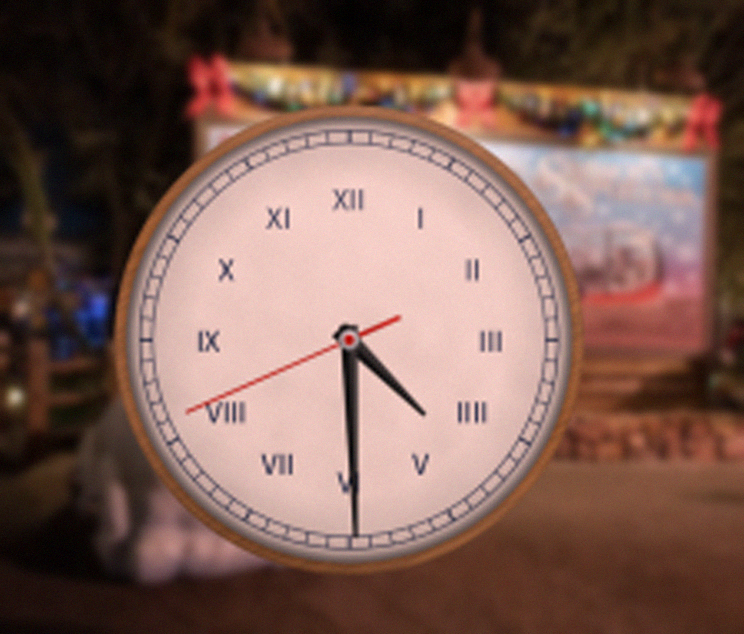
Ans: 4:29:41
